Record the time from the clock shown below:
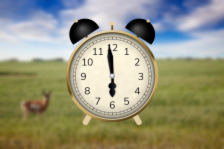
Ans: 5:59
